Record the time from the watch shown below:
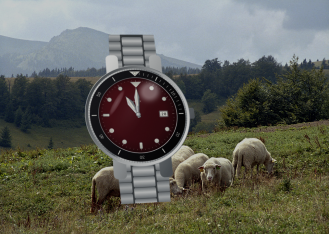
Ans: 11:00
